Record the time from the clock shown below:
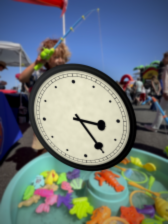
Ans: 3:25
